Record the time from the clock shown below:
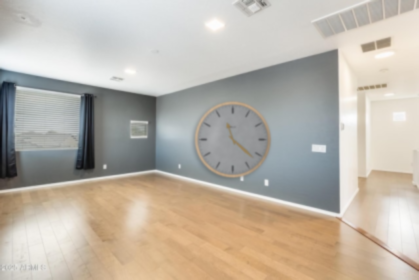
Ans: 11:22
